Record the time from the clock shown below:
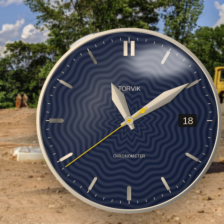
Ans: 11:09:39
